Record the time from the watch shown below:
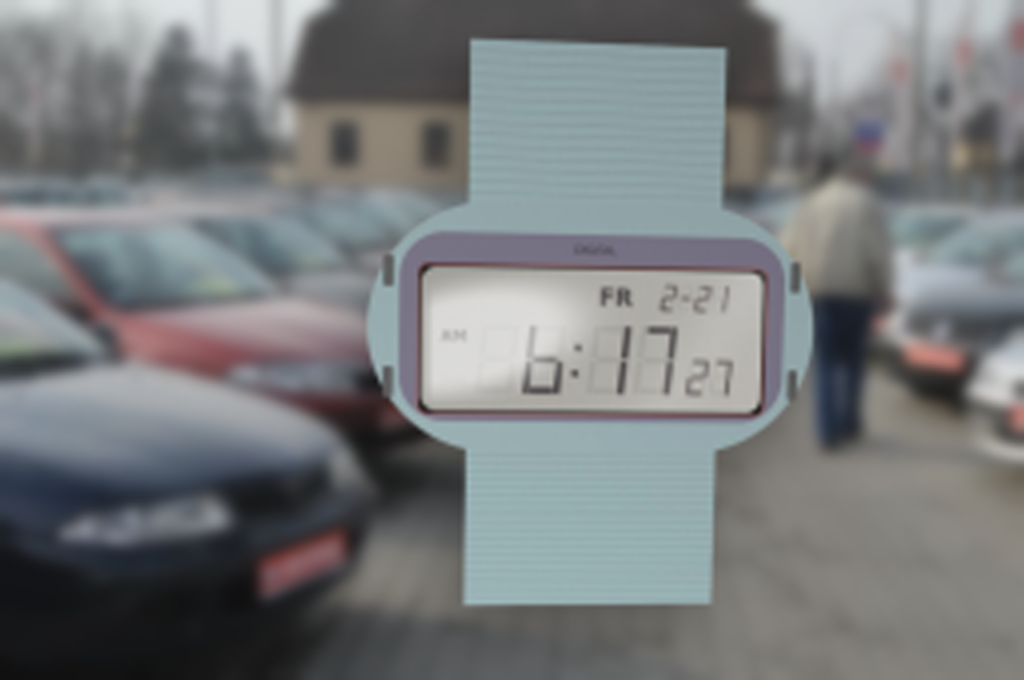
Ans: 6:17:27
